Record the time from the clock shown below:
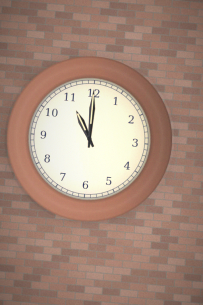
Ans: 11:00
